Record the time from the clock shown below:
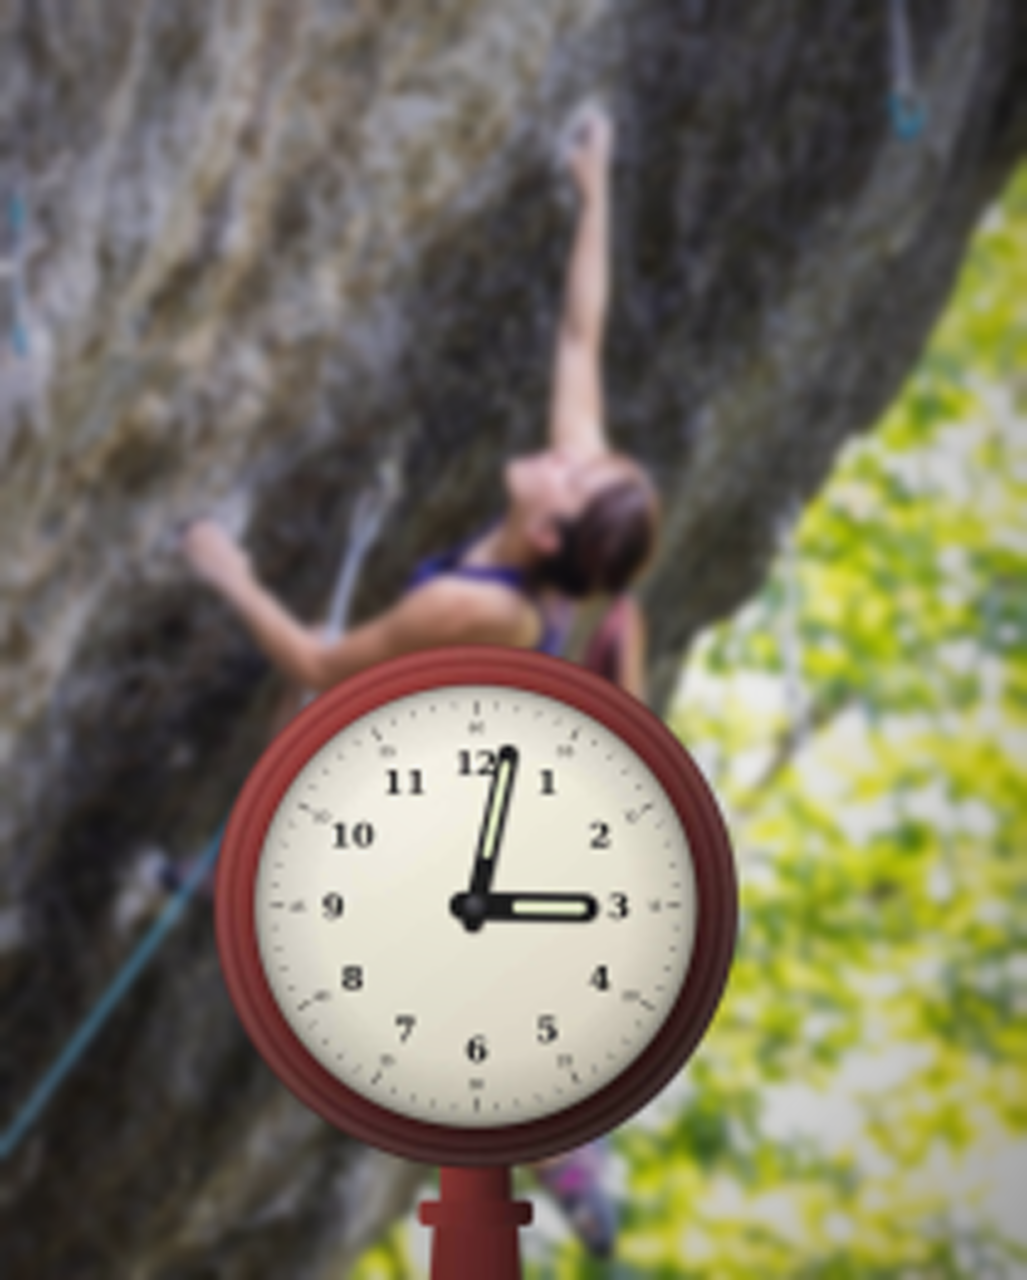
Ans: 3:02
